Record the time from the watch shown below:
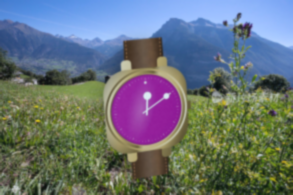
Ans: 12:10
